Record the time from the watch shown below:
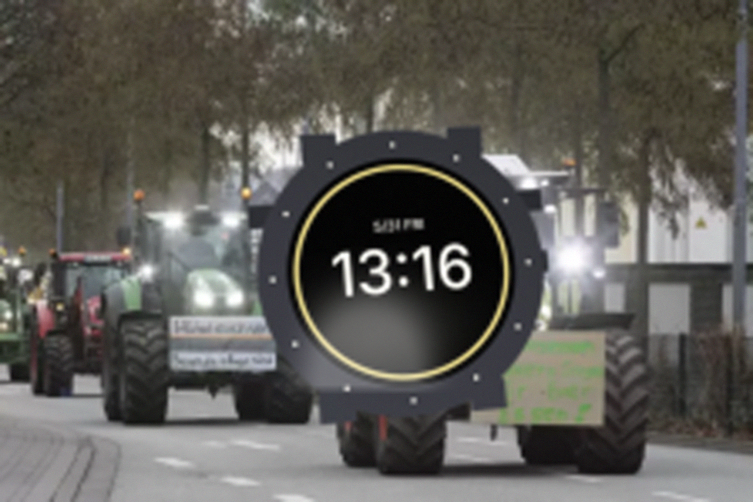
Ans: 13:16
